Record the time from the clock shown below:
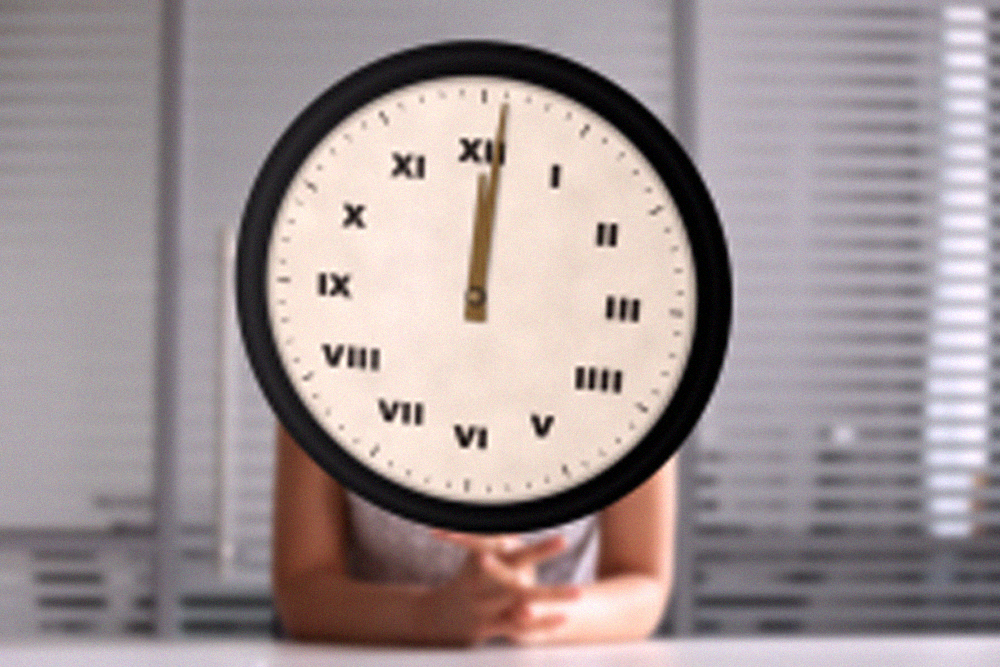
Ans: 12:01
